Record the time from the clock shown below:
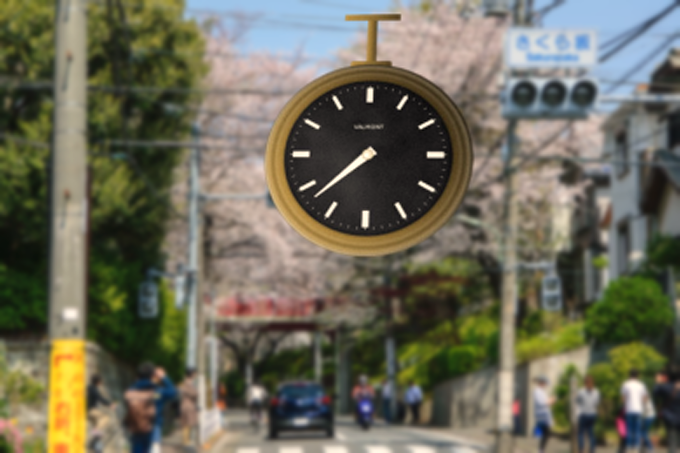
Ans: 7:38
